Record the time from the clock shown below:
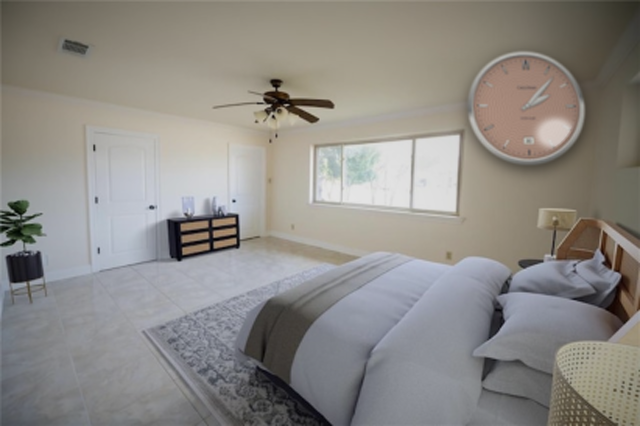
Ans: 2:07
